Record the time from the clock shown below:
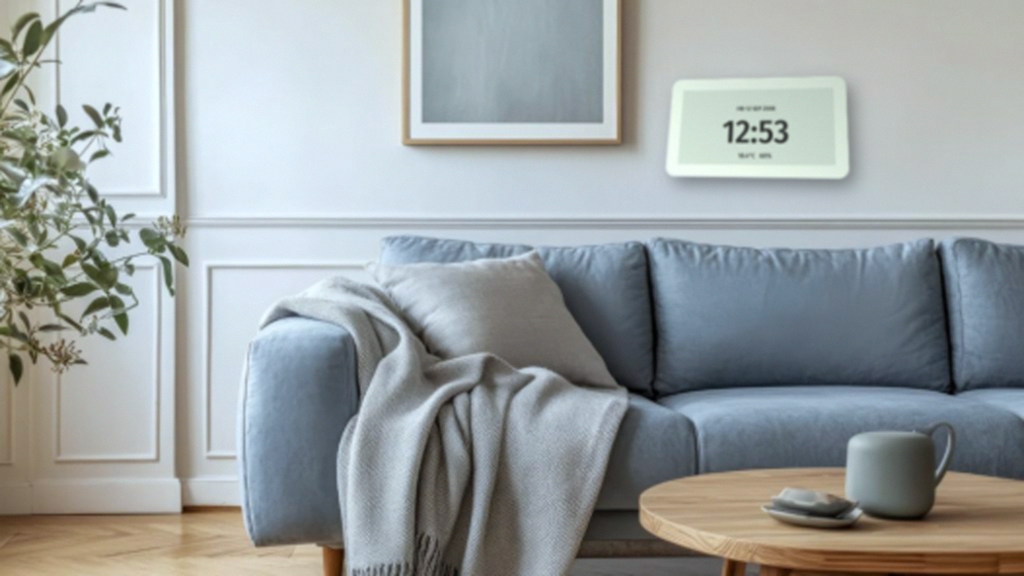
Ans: 12:53
